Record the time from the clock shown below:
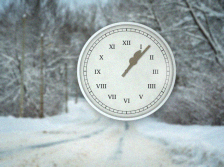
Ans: 1:07
